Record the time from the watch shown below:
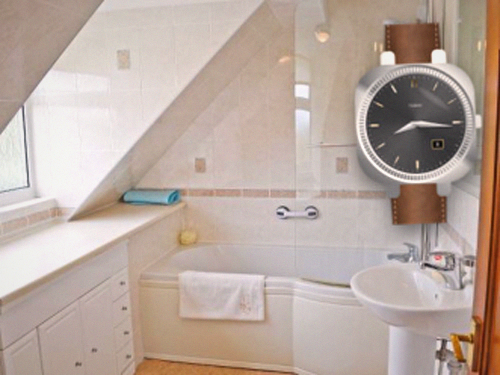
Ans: 8:16
